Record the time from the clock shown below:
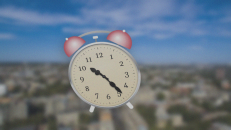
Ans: 10:24
